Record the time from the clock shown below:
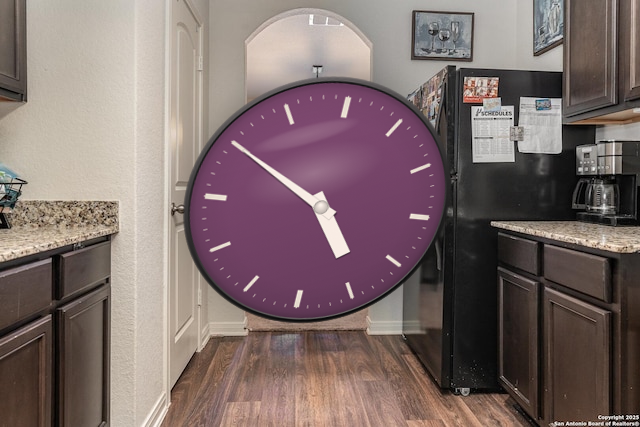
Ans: 4:50
